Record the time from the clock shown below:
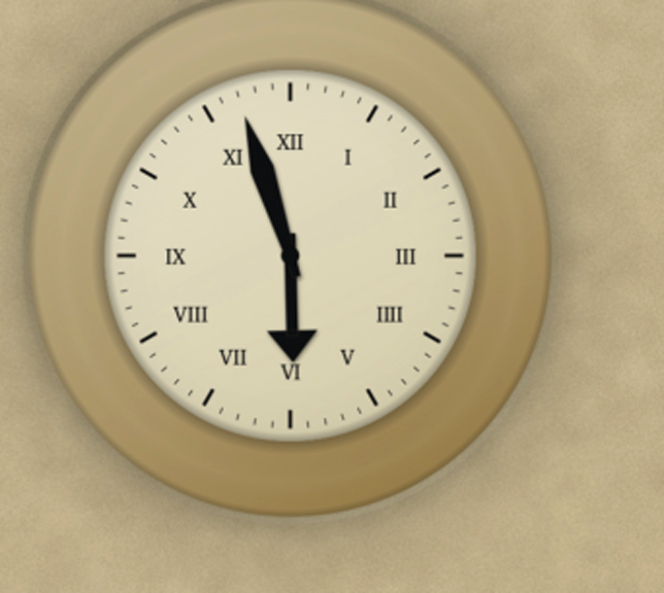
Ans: 5:57
